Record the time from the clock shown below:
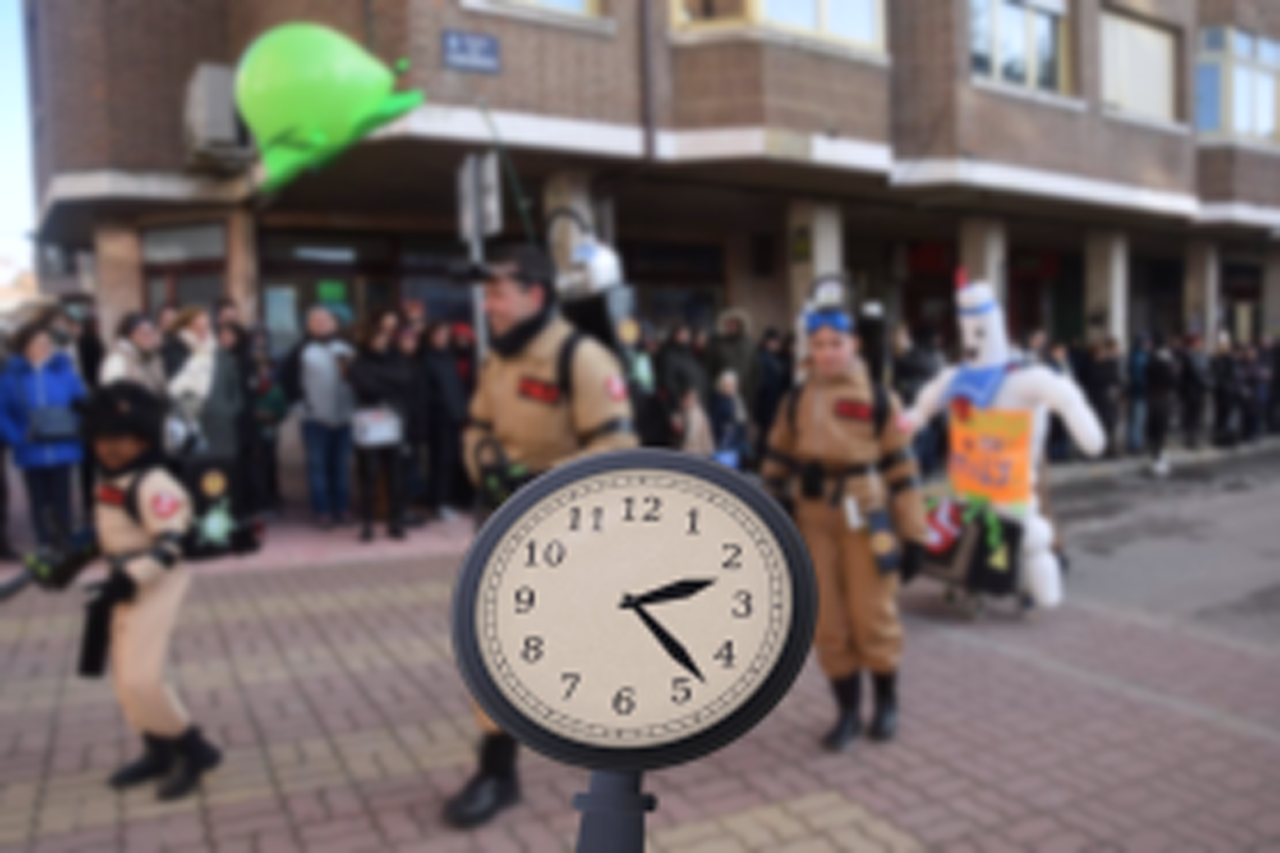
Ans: 2:23
